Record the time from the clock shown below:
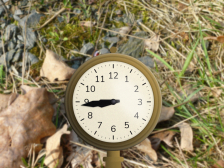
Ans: 8:44
